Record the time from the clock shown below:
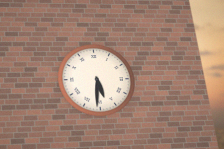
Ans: 5:31
